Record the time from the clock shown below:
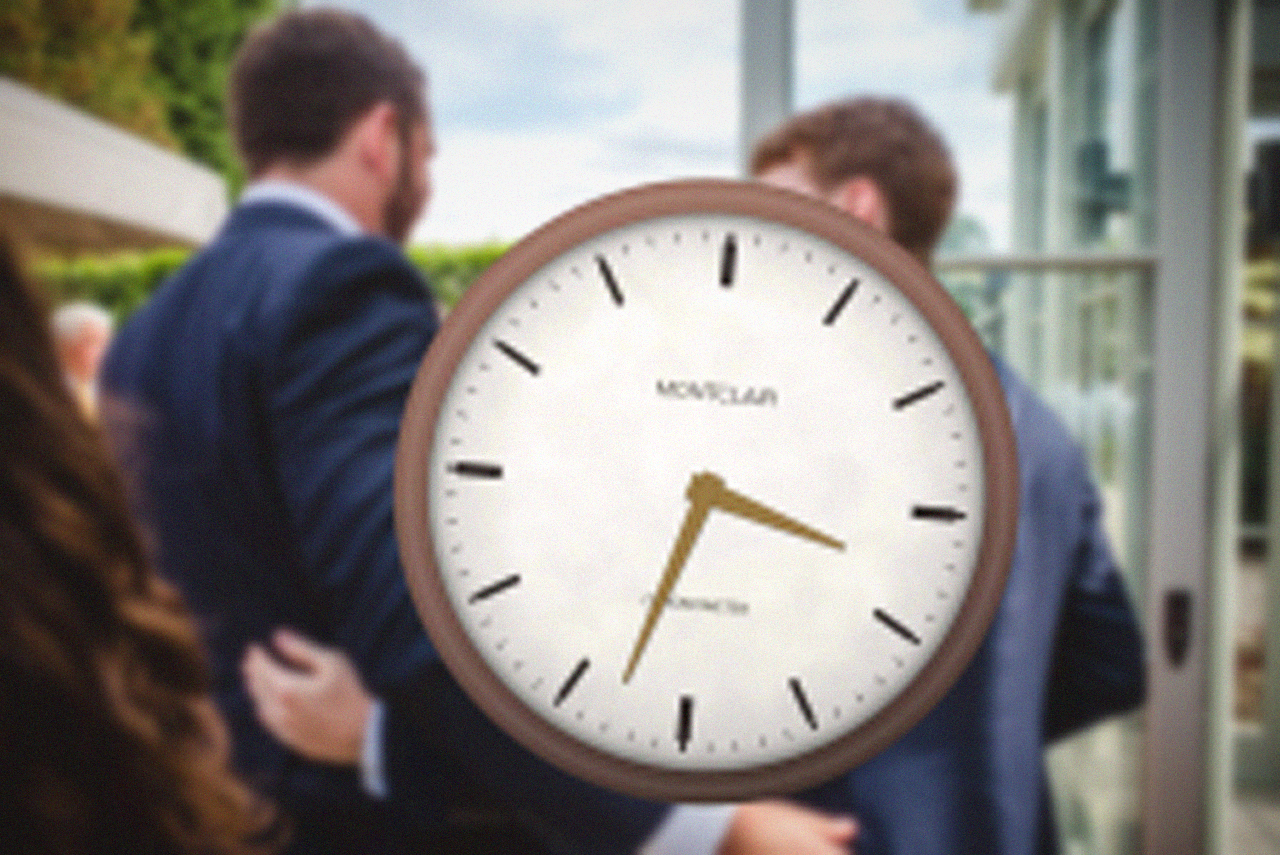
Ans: 3:33
